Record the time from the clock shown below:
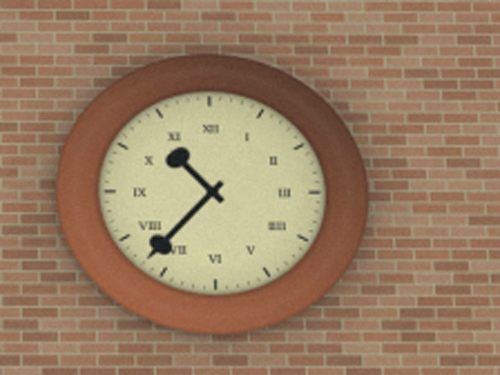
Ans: 10:37
